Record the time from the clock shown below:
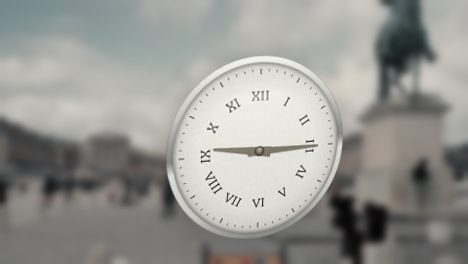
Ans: 9:15
